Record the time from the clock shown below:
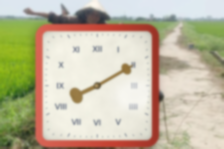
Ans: 8:10
